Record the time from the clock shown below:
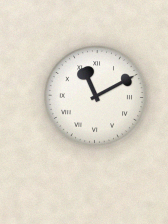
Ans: 11:10
